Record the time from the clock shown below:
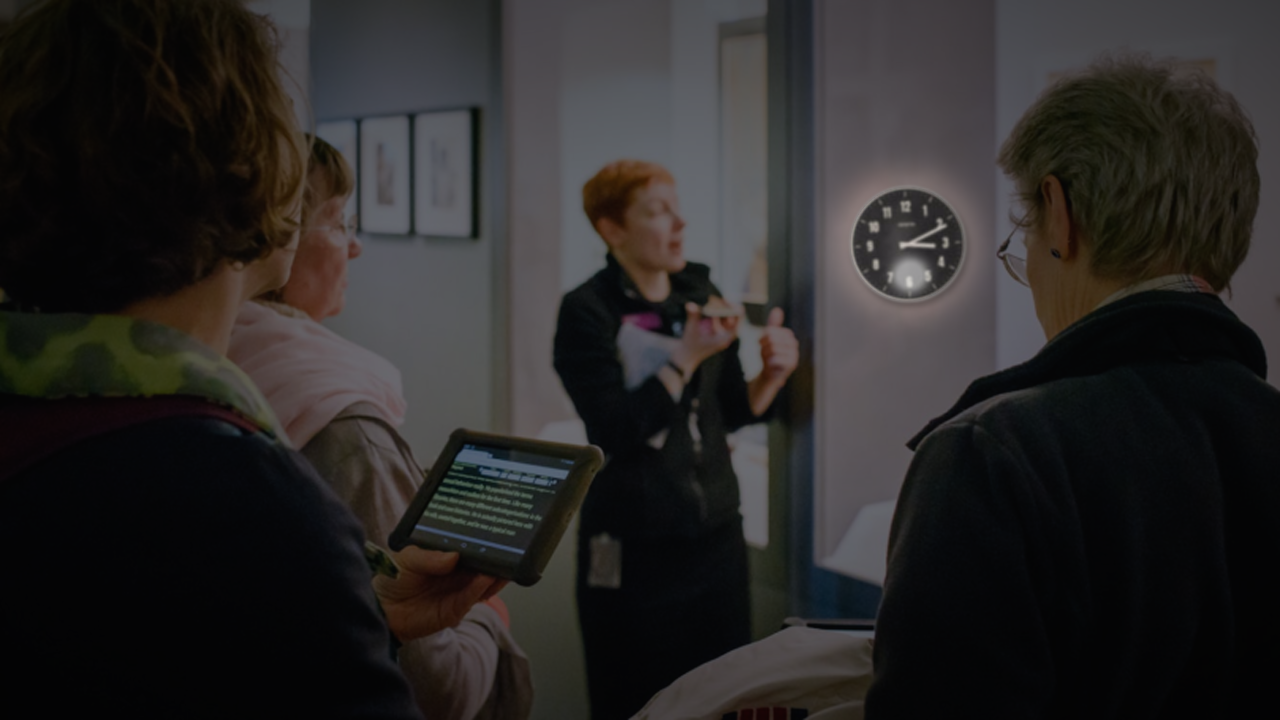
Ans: 3:11
